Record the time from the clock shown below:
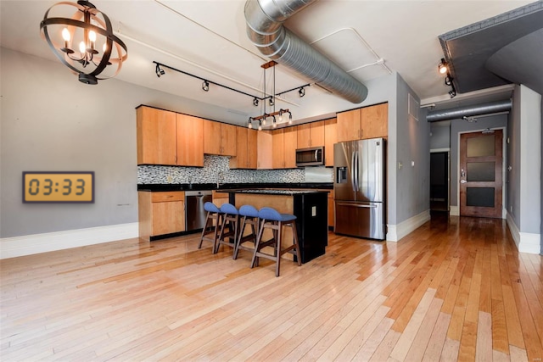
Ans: 3:33
